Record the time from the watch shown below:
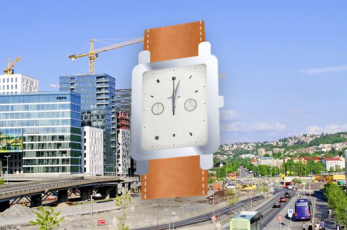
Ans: 12:02
